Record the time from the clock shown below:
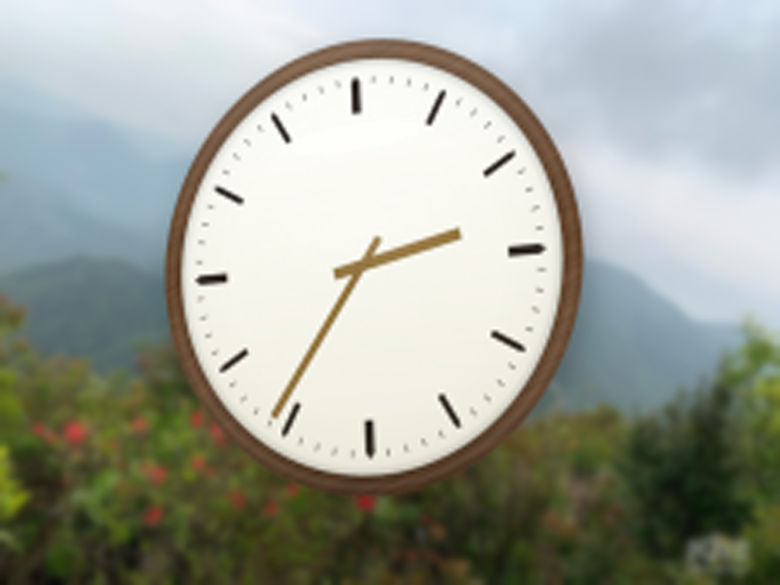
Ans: 2:36
